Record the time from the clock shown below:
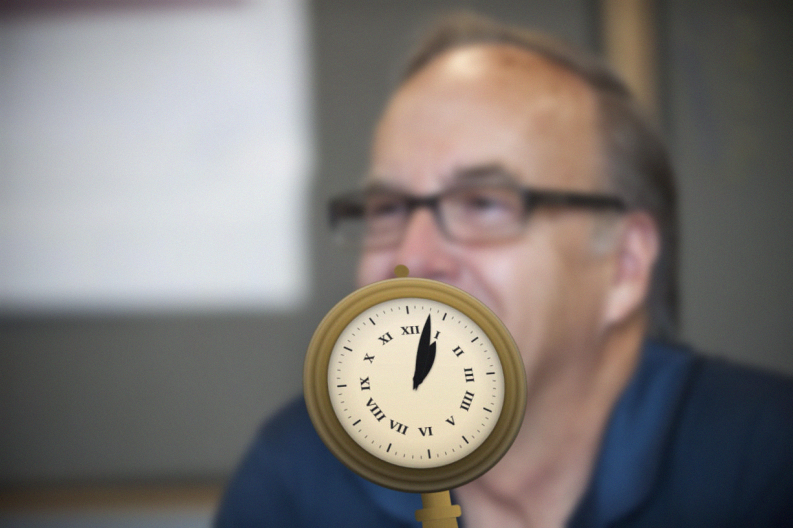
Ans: 1:03
